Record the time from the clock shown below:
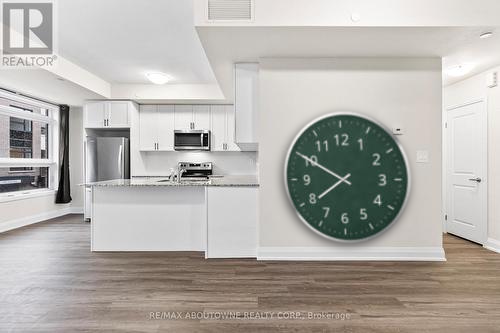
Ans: 7:50
